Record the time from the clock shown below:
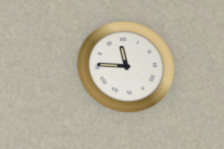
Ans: 11:46
